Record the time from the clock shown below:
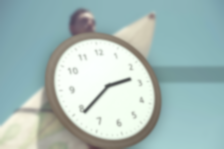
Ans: 2:39
